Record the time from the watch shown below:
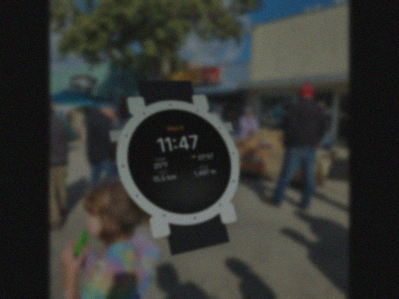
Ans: 11:47
